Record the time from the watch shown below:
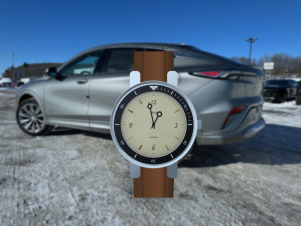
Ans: 12:58
